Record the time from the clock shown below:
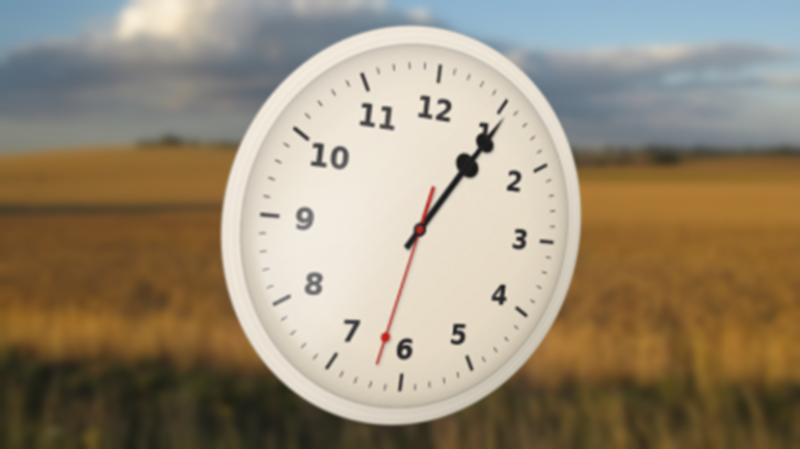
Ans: 1:05:32
